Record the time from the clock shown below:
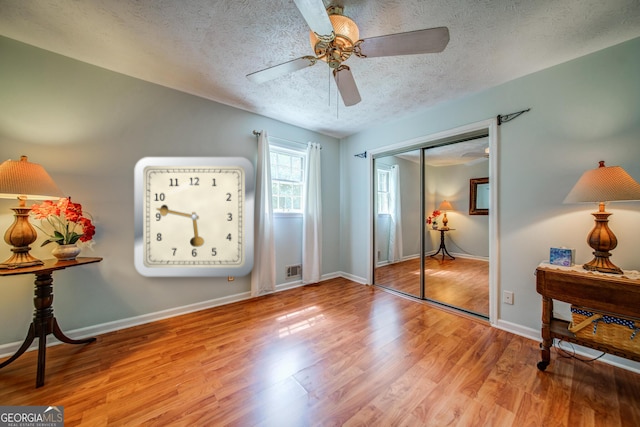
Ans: 5:47
